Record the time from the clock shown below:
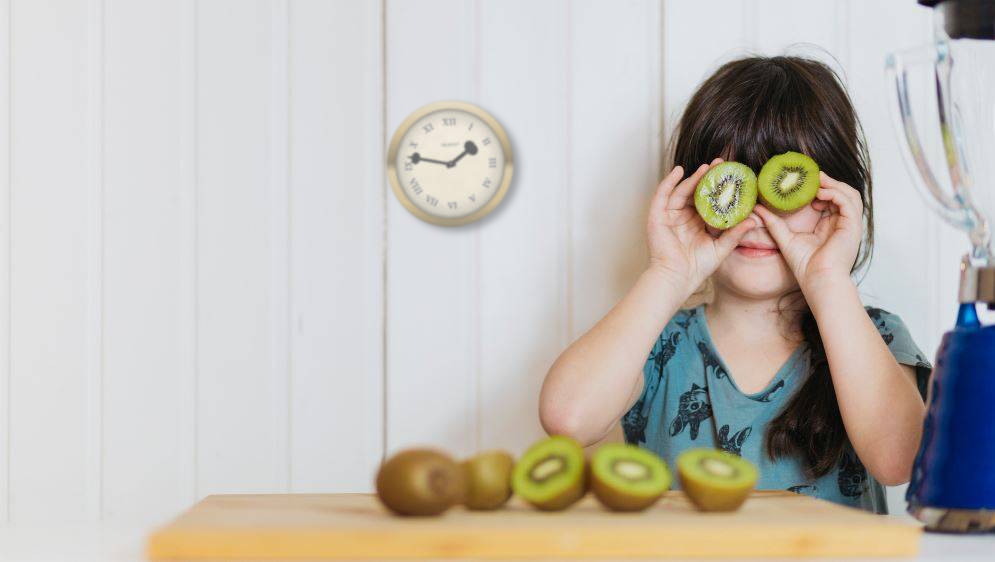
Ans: 1:47
